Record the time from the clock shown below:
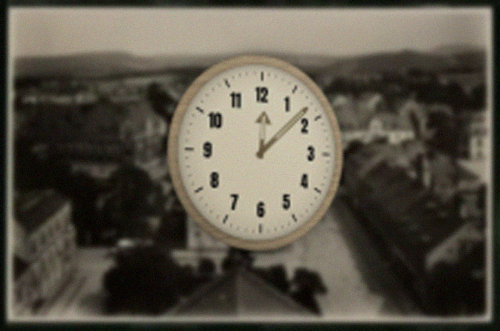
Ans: 12:08
